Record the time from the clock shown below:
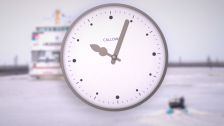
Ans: 10:04
